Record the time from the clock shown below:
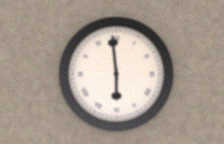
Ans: 5:59
